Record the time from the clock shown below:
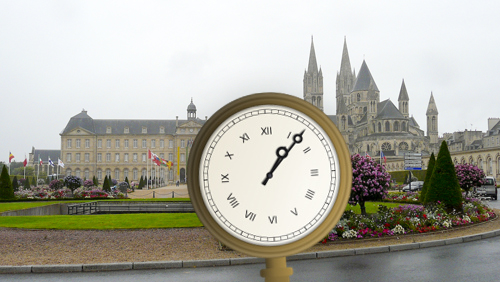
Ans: 1:07
